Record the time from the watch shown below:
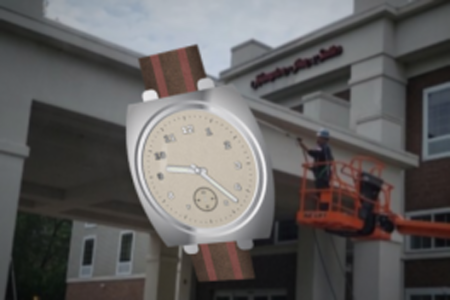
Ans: 9:23
